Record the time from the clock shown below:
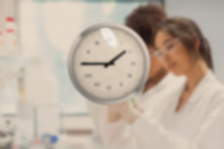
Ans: 1:45
